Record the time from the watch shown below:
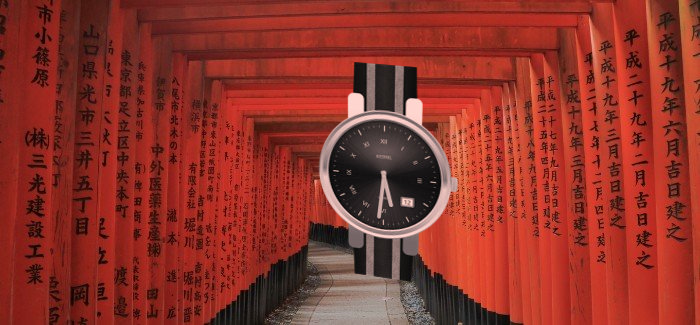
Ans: 5:31
